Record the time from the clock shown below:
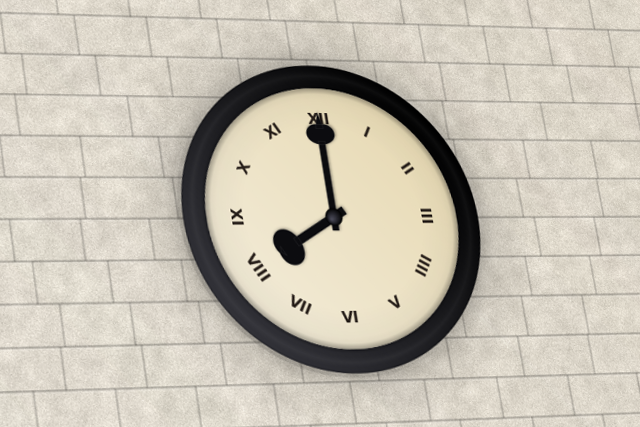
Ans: 8:00
